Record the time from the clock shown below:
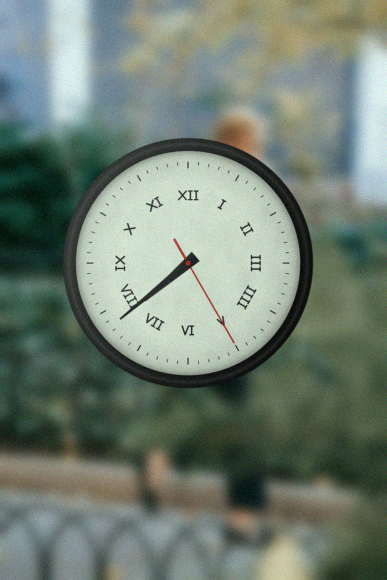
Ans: 7:38:25
